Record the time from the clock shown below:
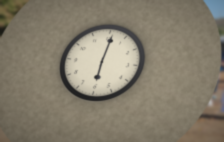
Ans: 6:01
